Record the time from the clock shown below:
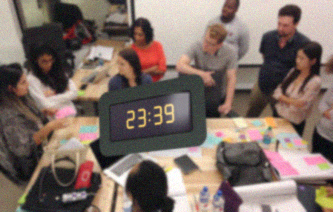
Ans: 23:39
